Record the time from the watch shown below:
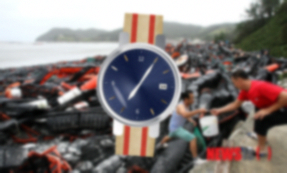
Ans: 7:05
